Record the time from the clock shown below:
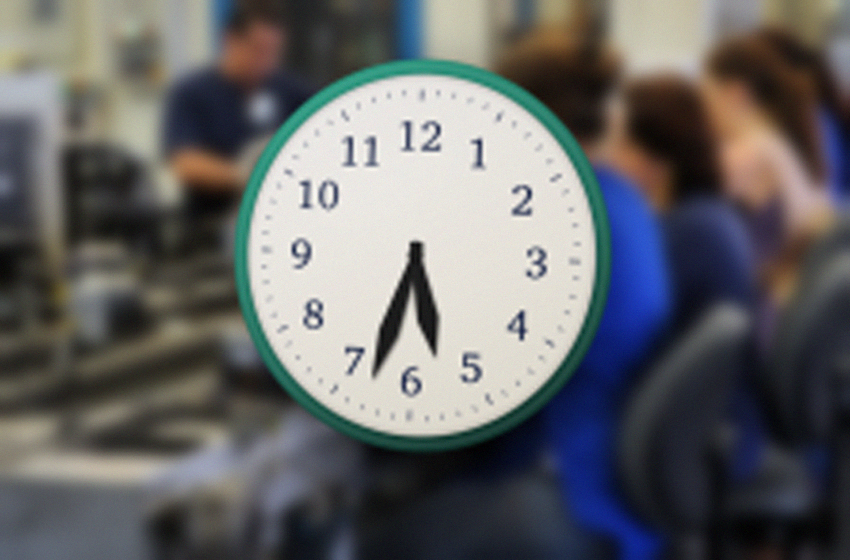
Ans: 5:33
